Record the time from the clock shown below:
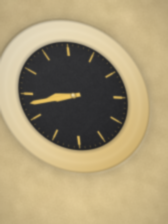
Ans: 8:43
